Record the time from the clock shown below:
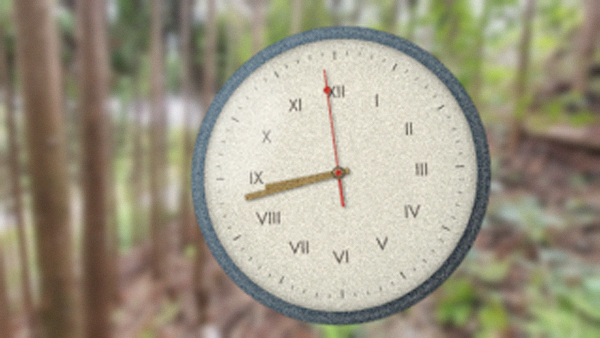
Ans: 8:42:59
